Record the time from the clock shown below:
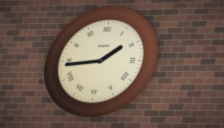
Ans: 1:44
